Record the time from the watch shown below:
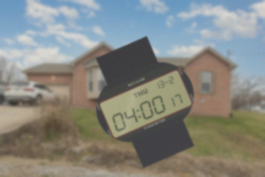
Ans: 4:00:17
